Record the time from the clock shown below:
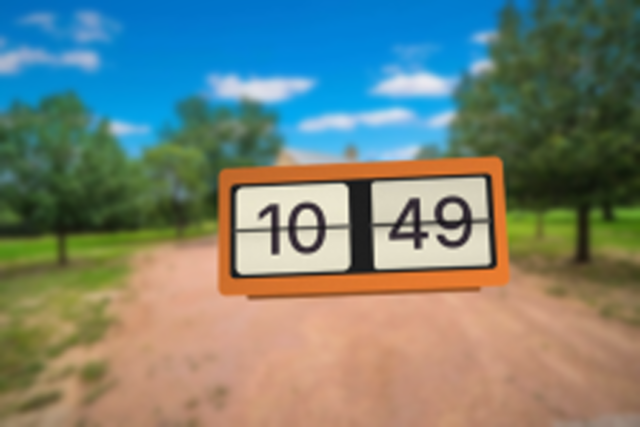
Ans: 10:49
